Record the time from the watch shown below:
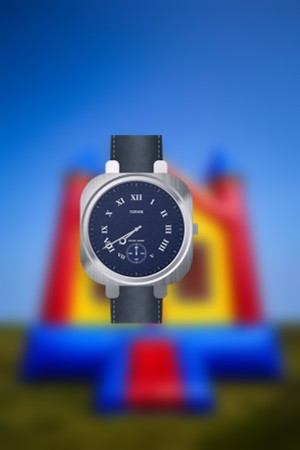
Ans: 7:40
